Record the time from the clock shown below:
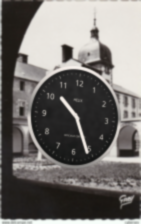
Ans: 10:26
